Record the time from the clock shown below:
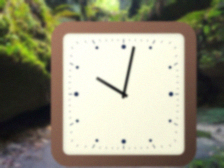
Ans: 10:02
